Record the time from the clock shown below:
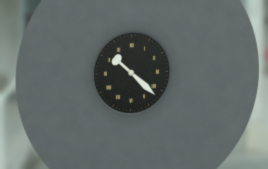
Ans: 10:22
